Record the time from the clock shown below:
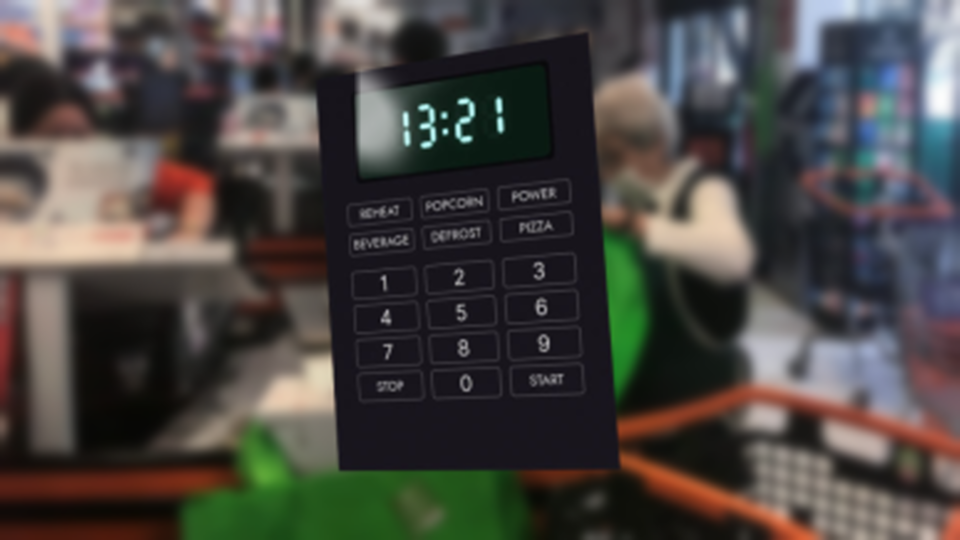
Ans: 13:21
